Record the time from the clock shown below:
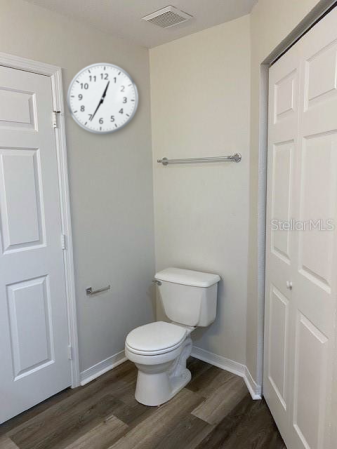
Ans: 12:34
